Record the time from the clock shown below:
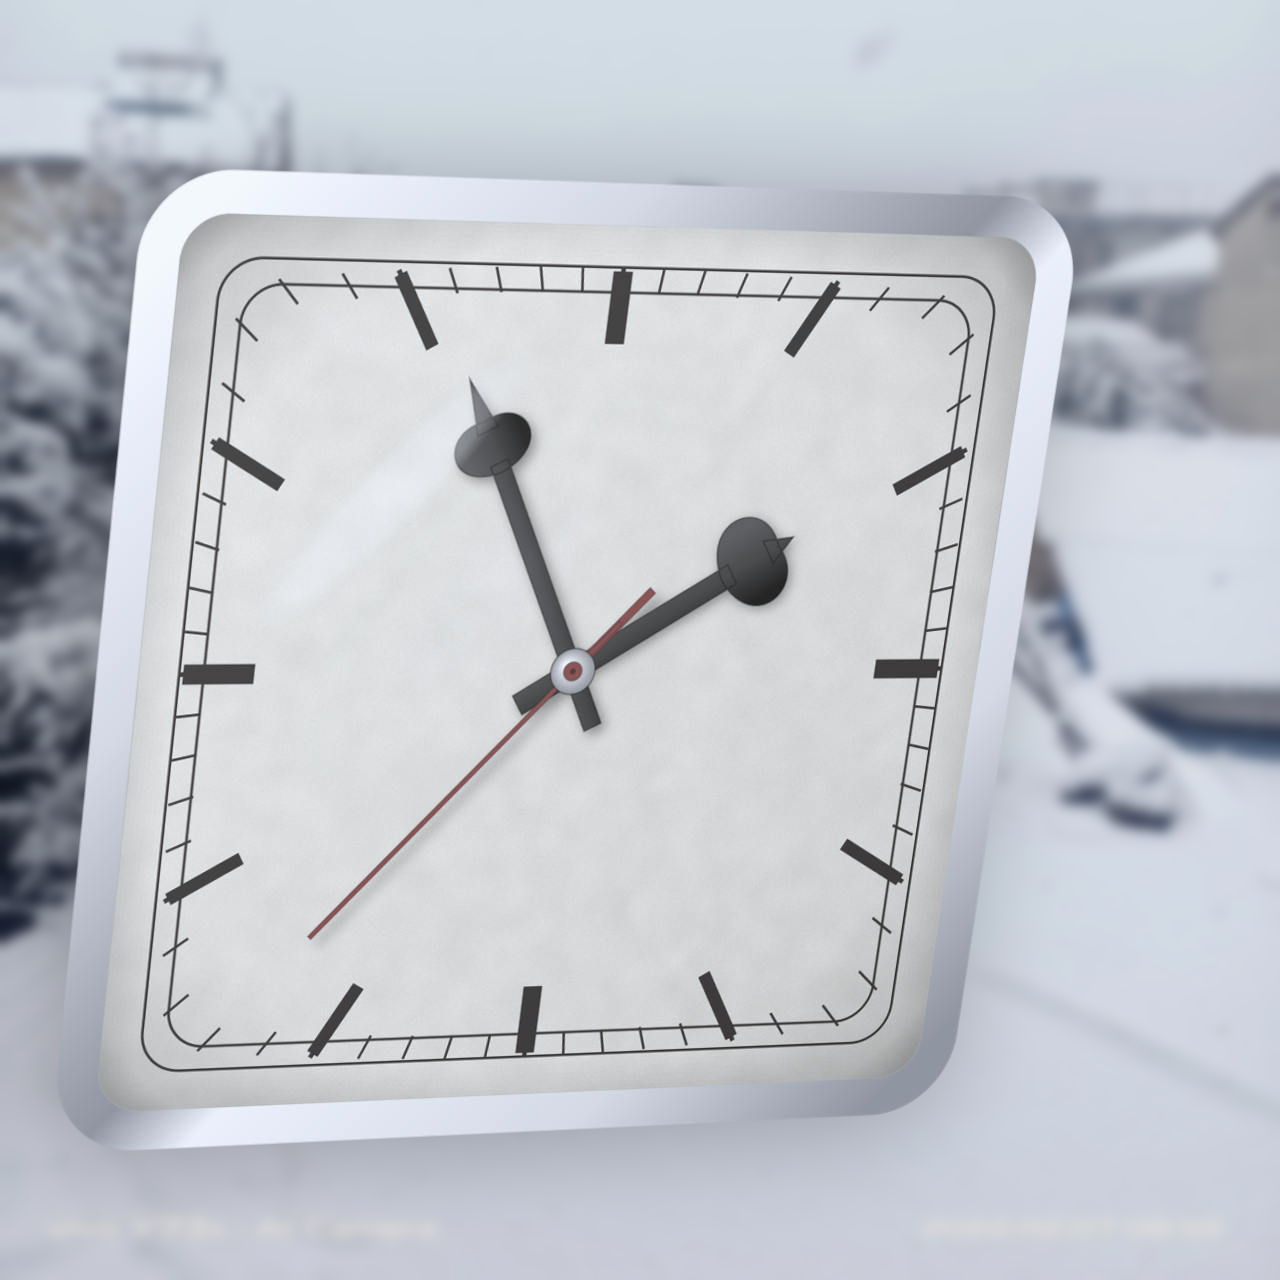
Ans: 1:55:37
